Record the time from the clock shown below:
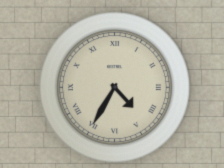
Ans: 4:35
